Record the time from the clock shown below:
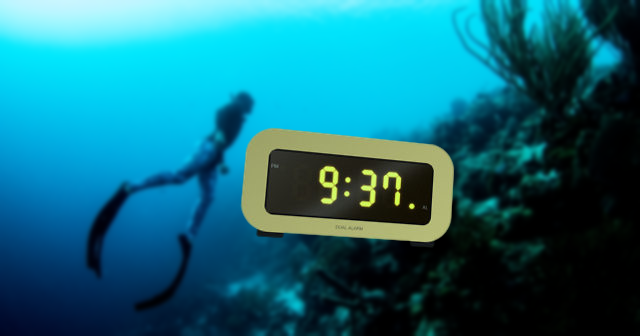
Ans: 9:37
